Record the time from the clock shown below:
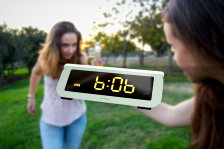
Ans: 6:06
